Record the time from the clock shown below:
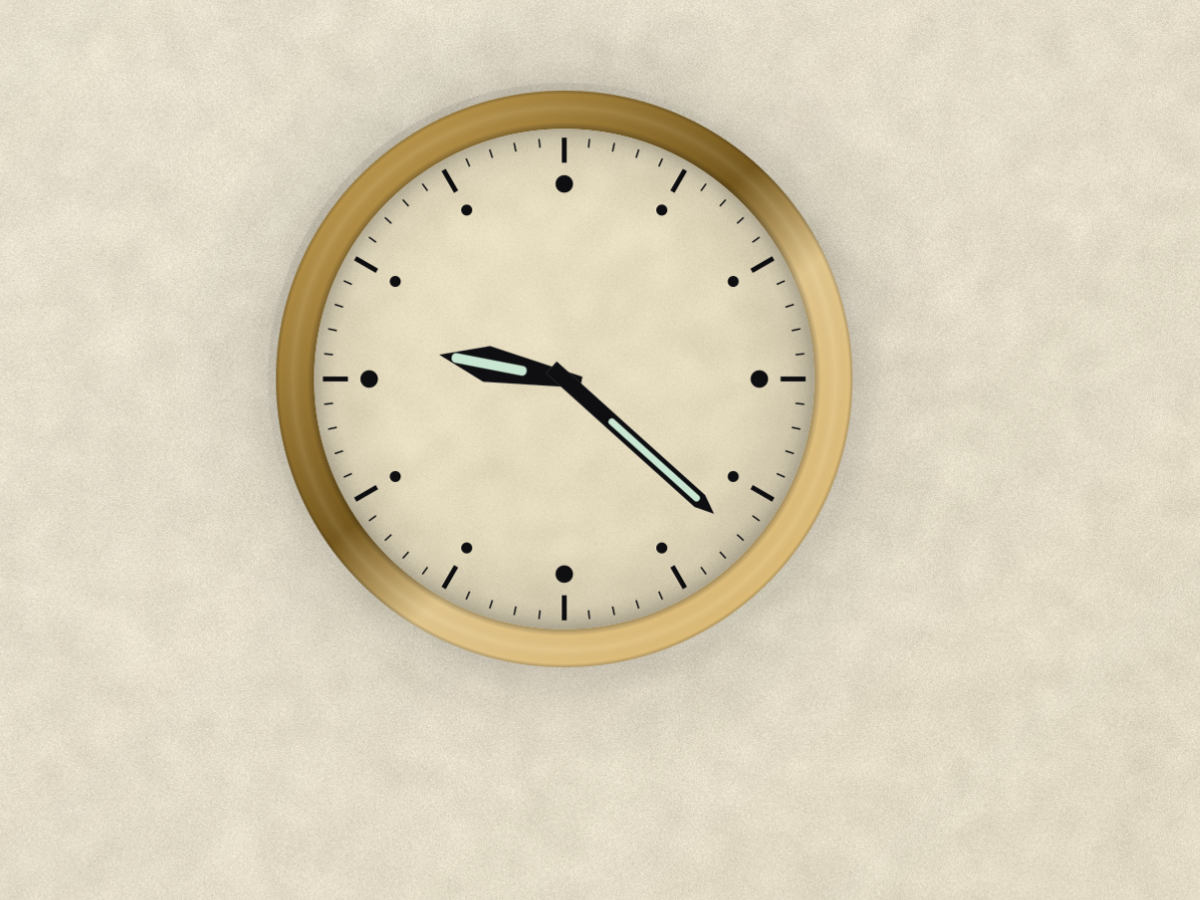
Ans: 9:22
